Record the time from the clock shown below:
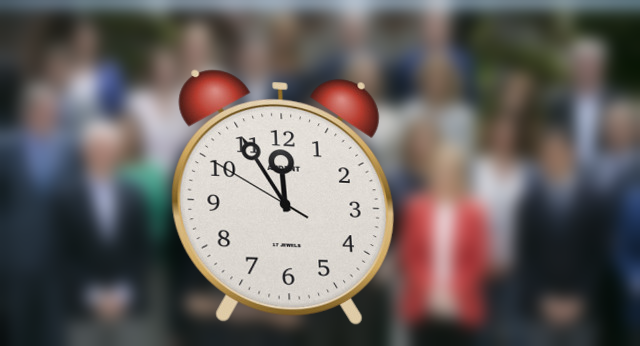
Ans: 11:54:50
